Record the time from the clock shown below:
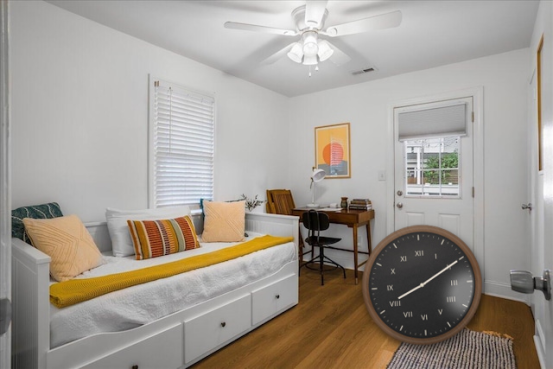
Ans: 8:10
